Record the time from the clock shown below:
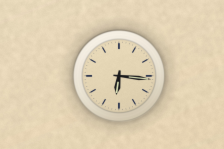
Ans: 6:16
